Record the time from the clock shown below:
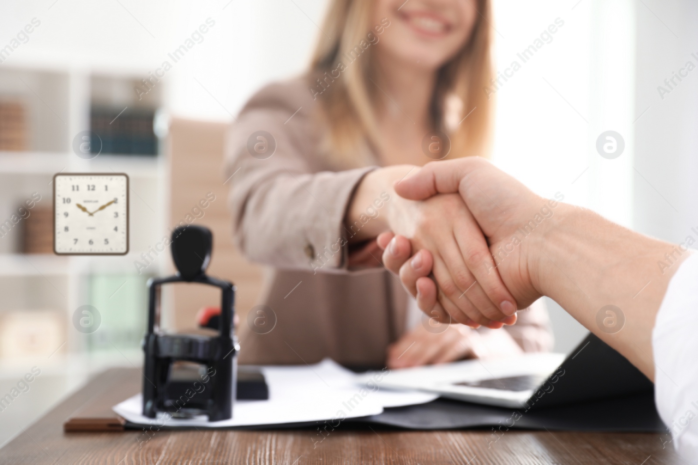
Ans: 10:10
